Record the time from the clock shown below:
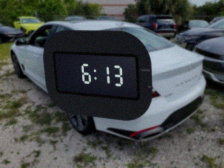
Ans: 6:13
